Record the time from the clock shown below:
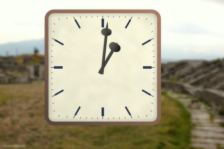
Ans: 1:01
